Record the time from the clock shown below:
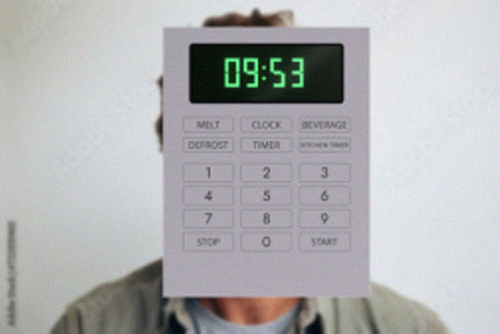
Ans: 9:53
